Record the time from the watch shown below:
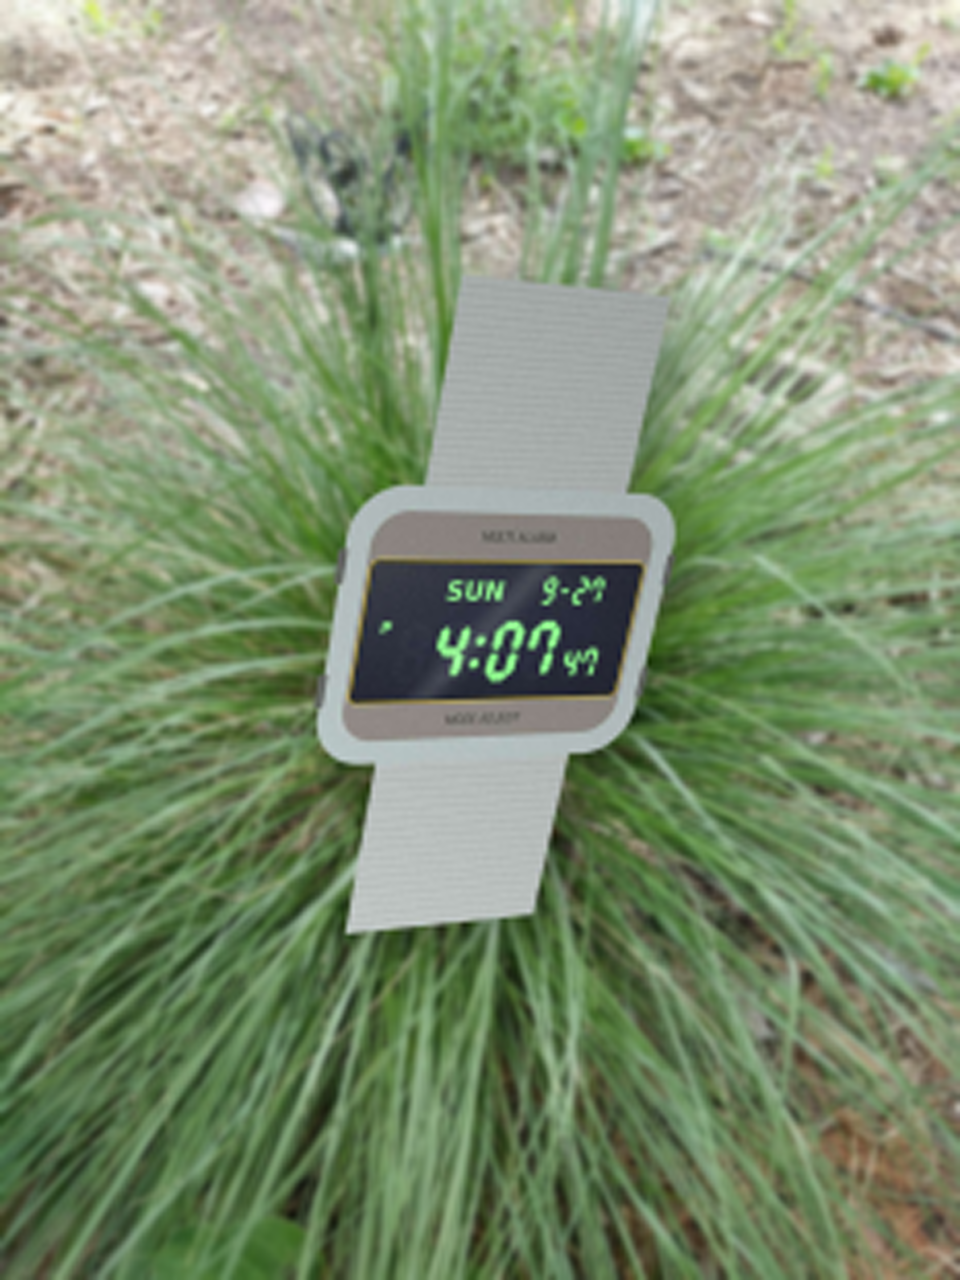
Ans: 4:07:47
